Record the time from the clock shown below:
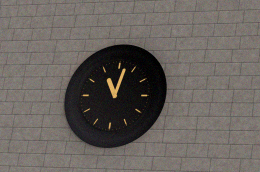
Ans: 11:02
